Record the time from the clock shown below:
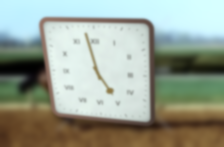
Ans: 4:58
